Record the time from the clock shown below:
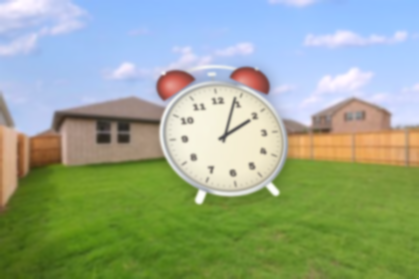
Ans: 2:04
